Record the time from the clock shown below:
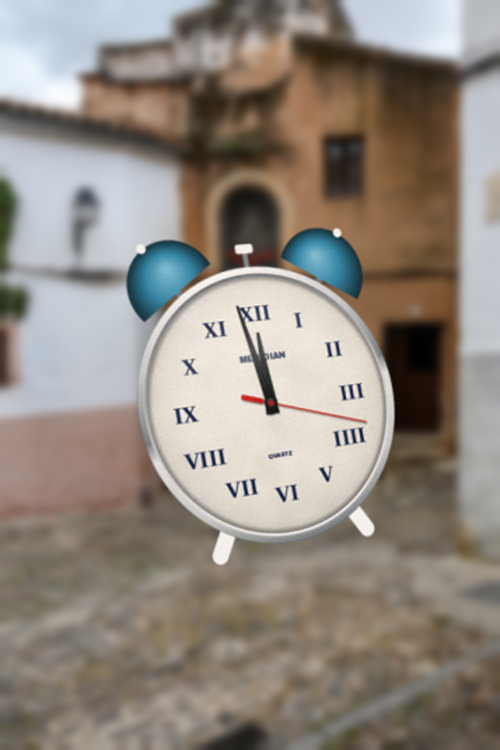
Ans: 11:58:18
